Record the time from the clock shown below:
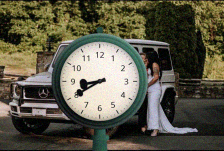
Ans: 8:40
